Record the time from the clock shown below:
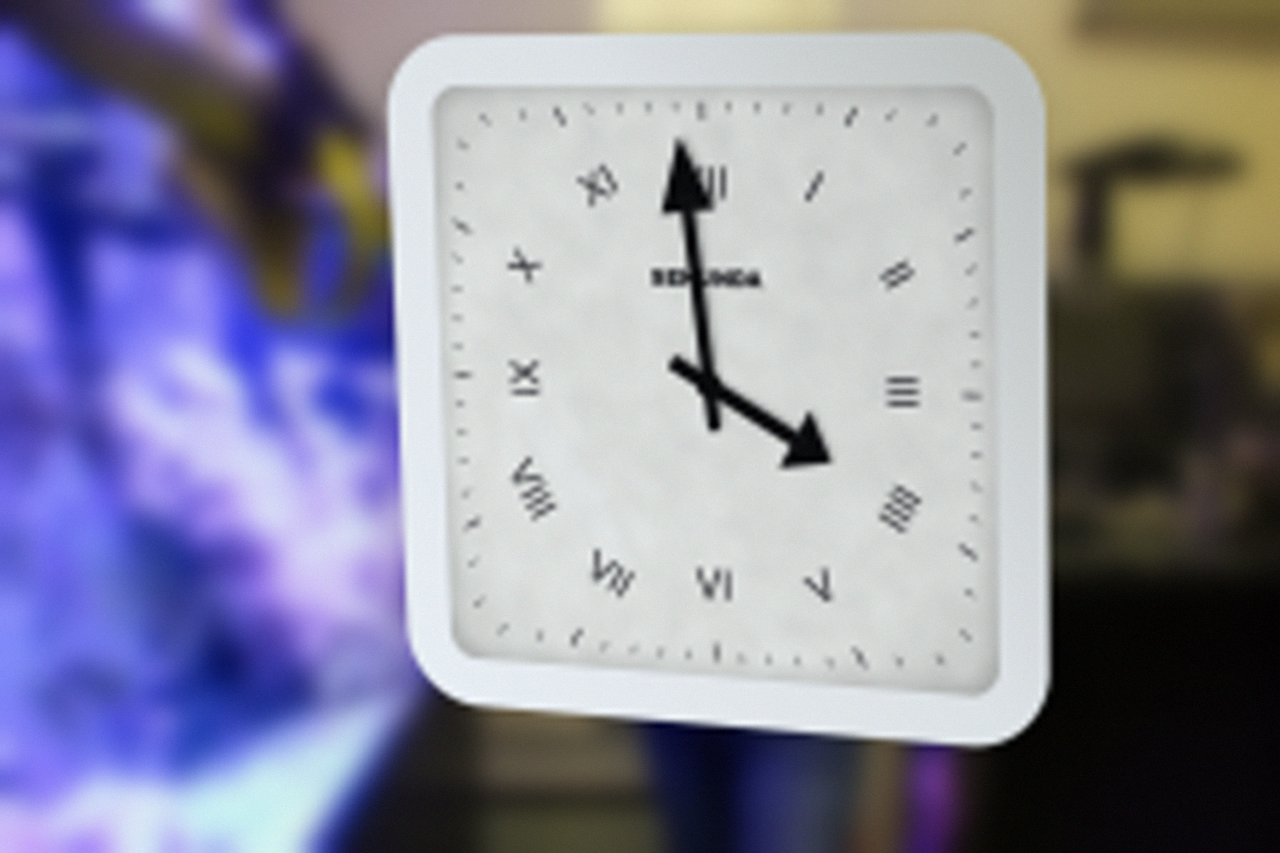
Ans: 3:59
